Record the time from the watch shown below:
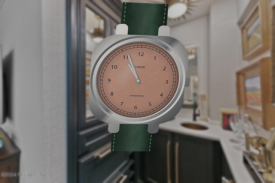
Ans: 10:56
